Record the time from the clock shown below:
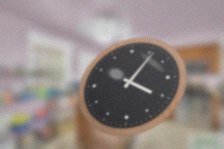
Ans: 4:06
